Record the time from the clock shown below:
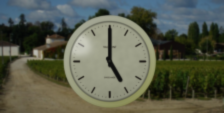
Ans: 5:00
